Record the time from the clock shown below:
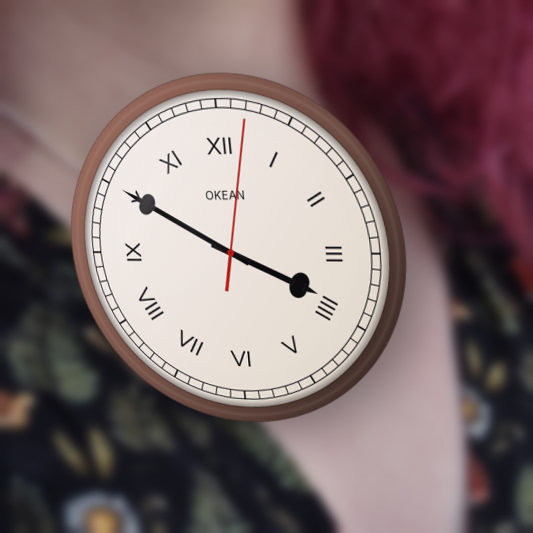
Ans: 3:50:02
